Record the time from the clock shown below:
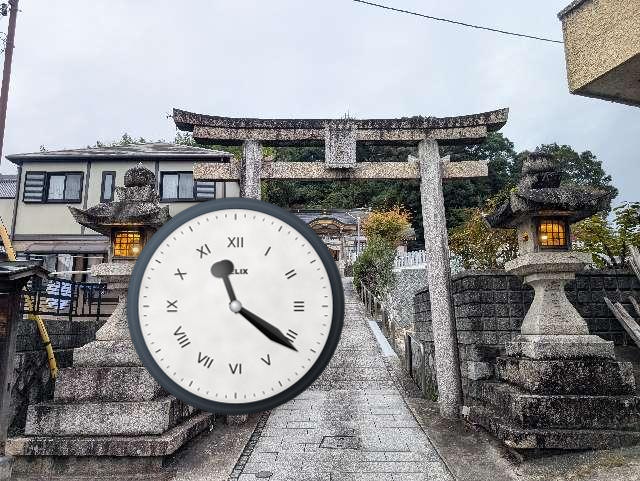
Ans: 11:21
